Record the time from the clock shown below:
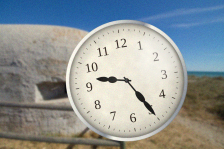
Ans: 9:25
